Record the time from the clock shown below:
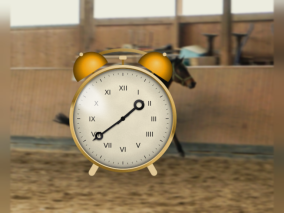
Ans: 1:39
